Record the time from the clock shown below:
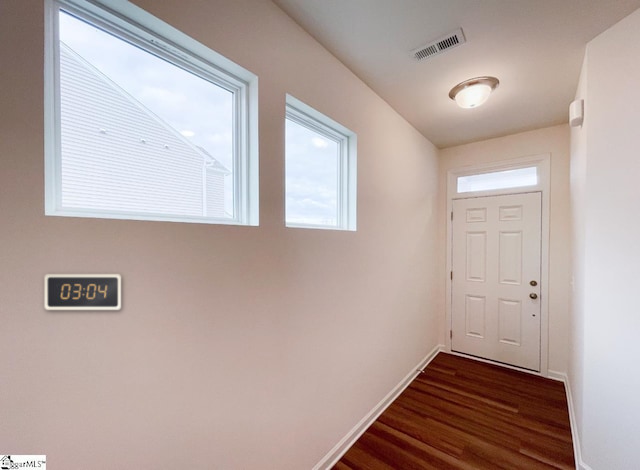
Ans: 3:04
